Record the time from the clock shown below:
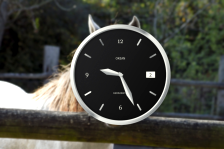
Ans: 9:26
